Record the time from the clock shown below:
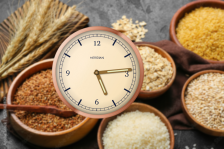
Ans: 5:14
